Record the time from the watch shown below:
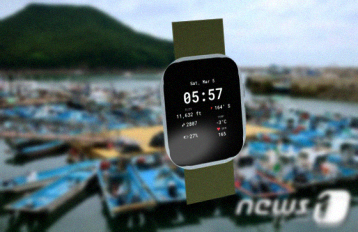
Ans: 5:57
